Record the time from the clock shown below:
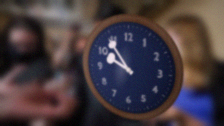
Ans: 9:54
